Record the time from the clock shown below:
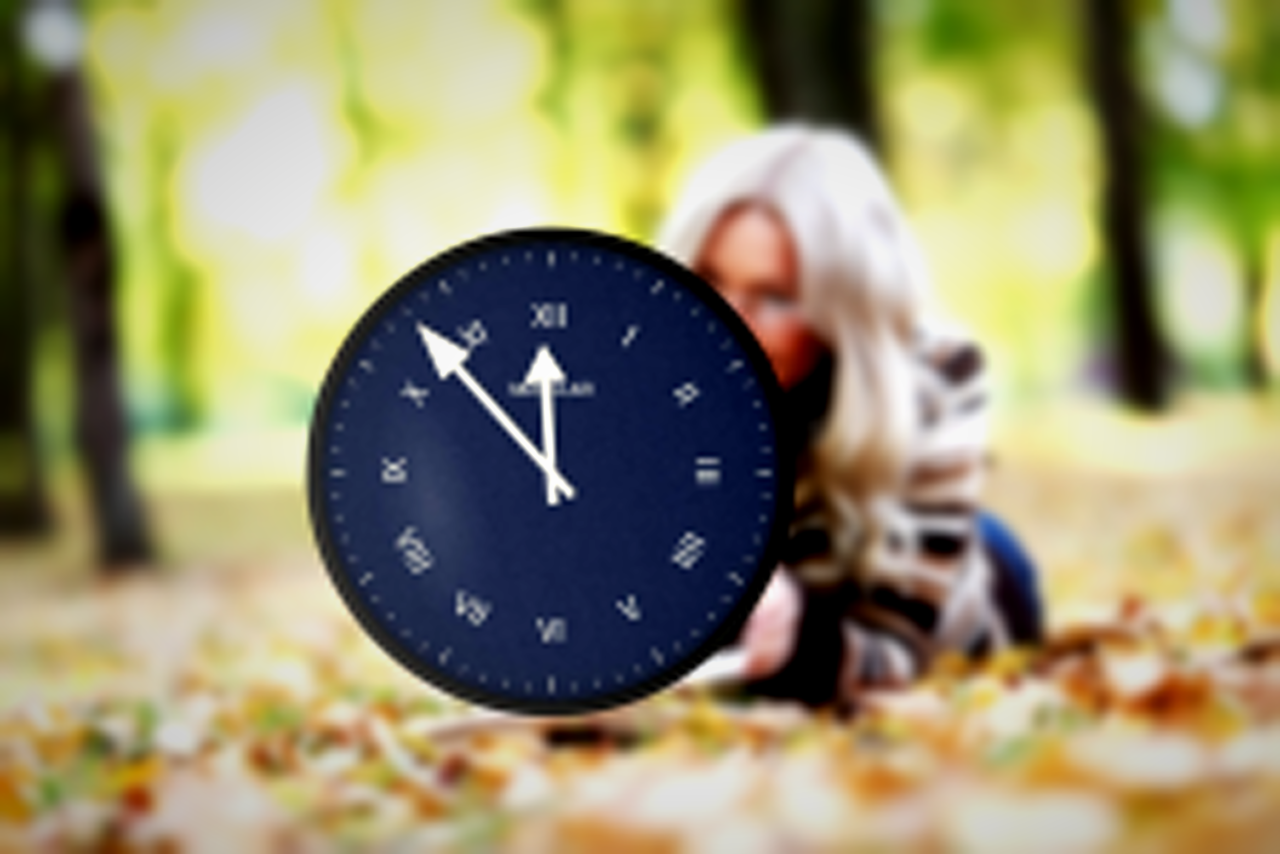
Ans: 11:53
